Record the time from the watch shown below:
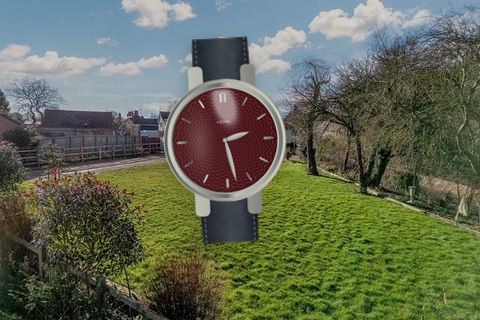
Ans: 2:28
